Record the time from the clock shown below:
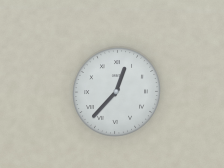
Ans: 12:37
